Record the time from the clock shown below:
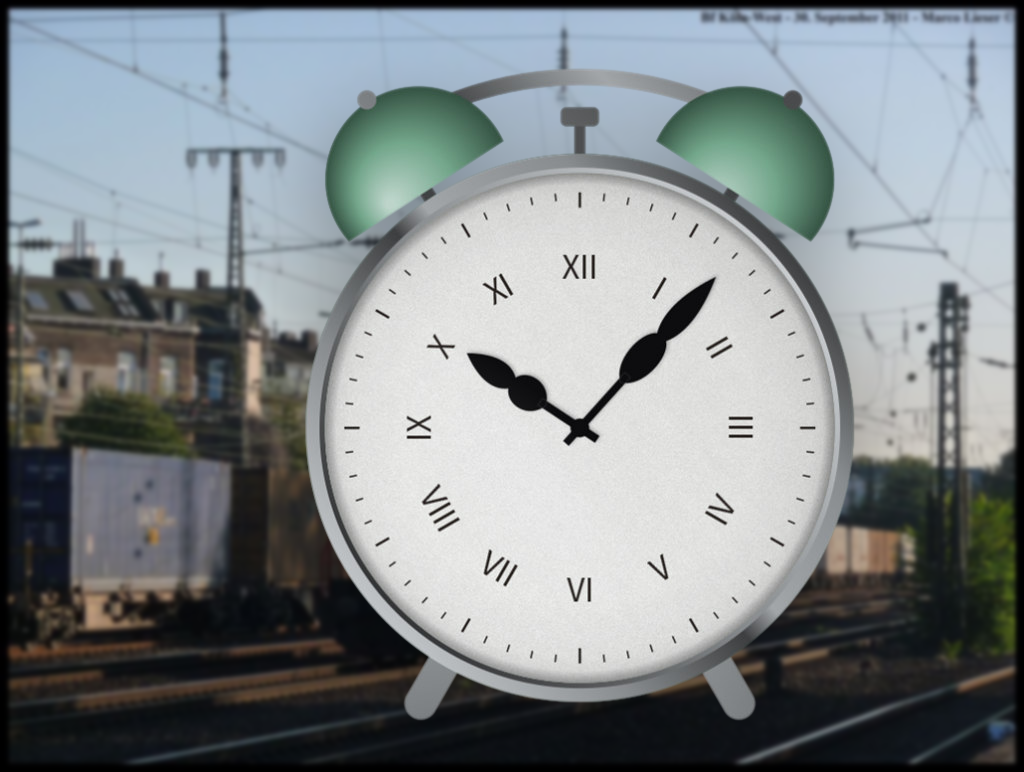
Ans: 10:07
